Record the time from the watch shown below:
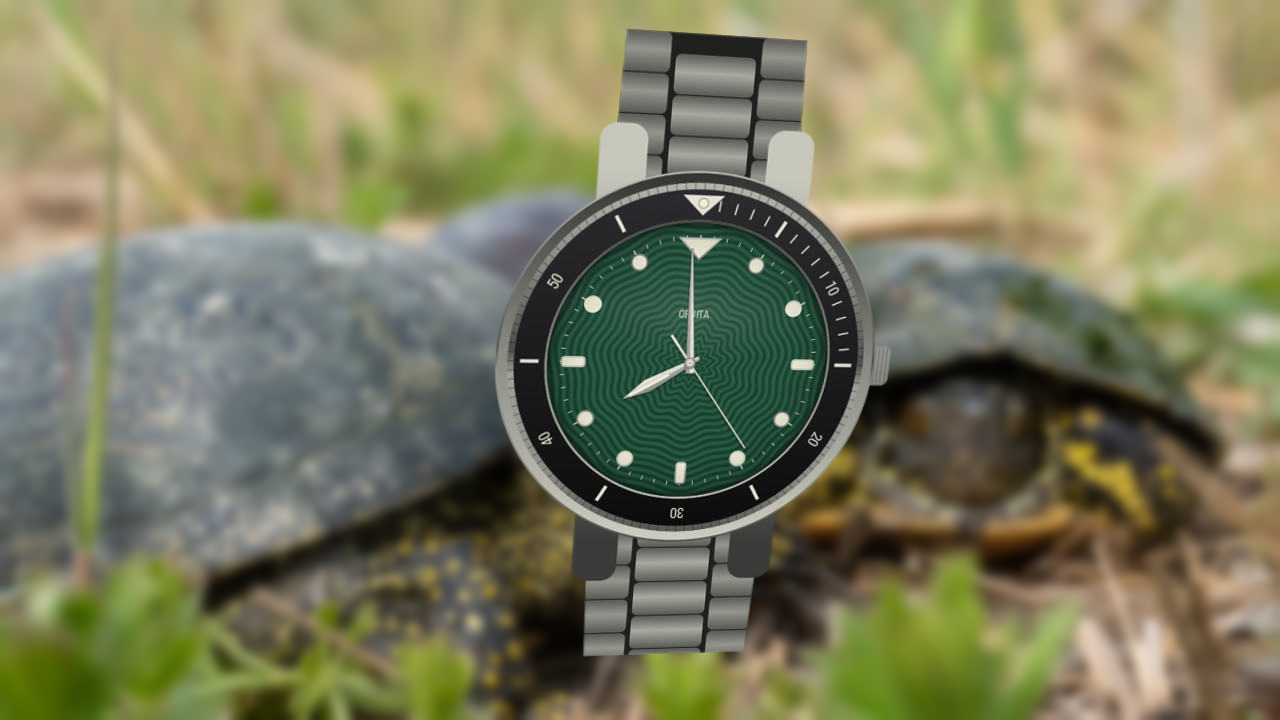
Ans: 7:59:24
